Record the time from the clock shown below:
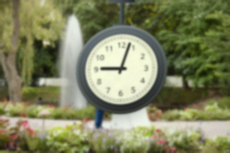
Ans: 9:03
